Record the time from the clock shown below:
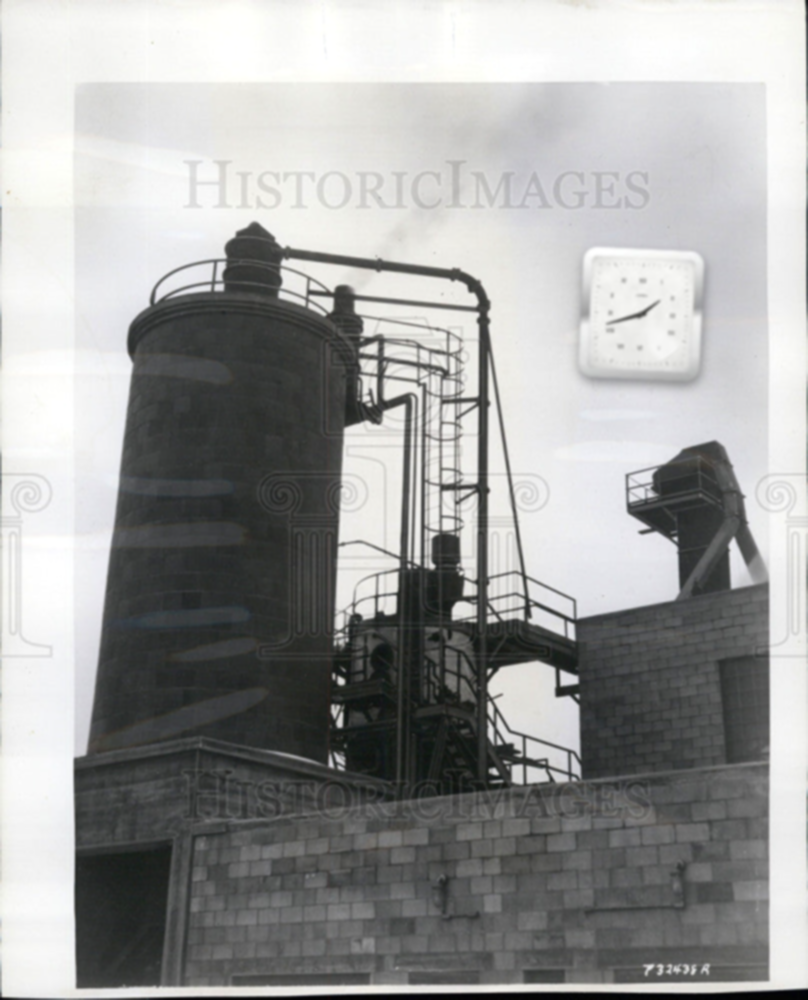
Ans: 1:42
